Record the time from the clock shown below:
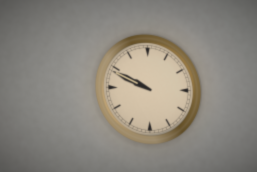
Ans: 9:49
